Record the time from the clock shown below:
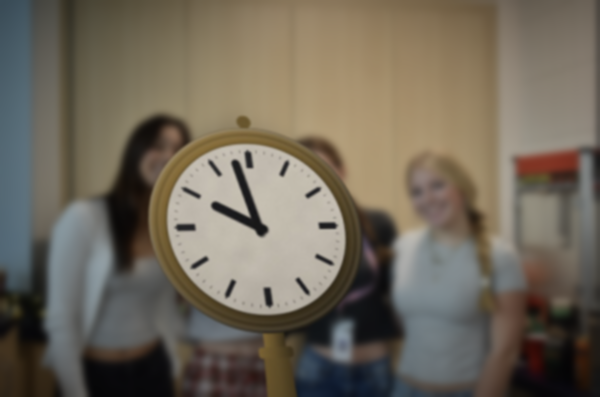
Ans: 9:58
